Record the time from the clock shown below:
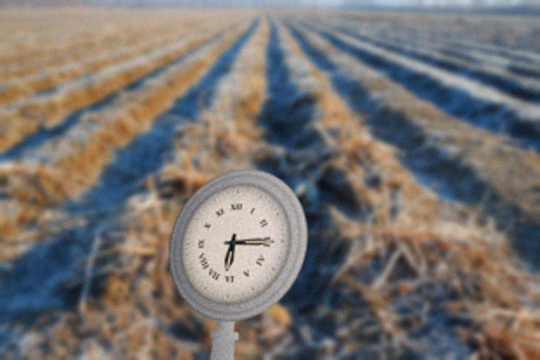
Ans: 6:15
